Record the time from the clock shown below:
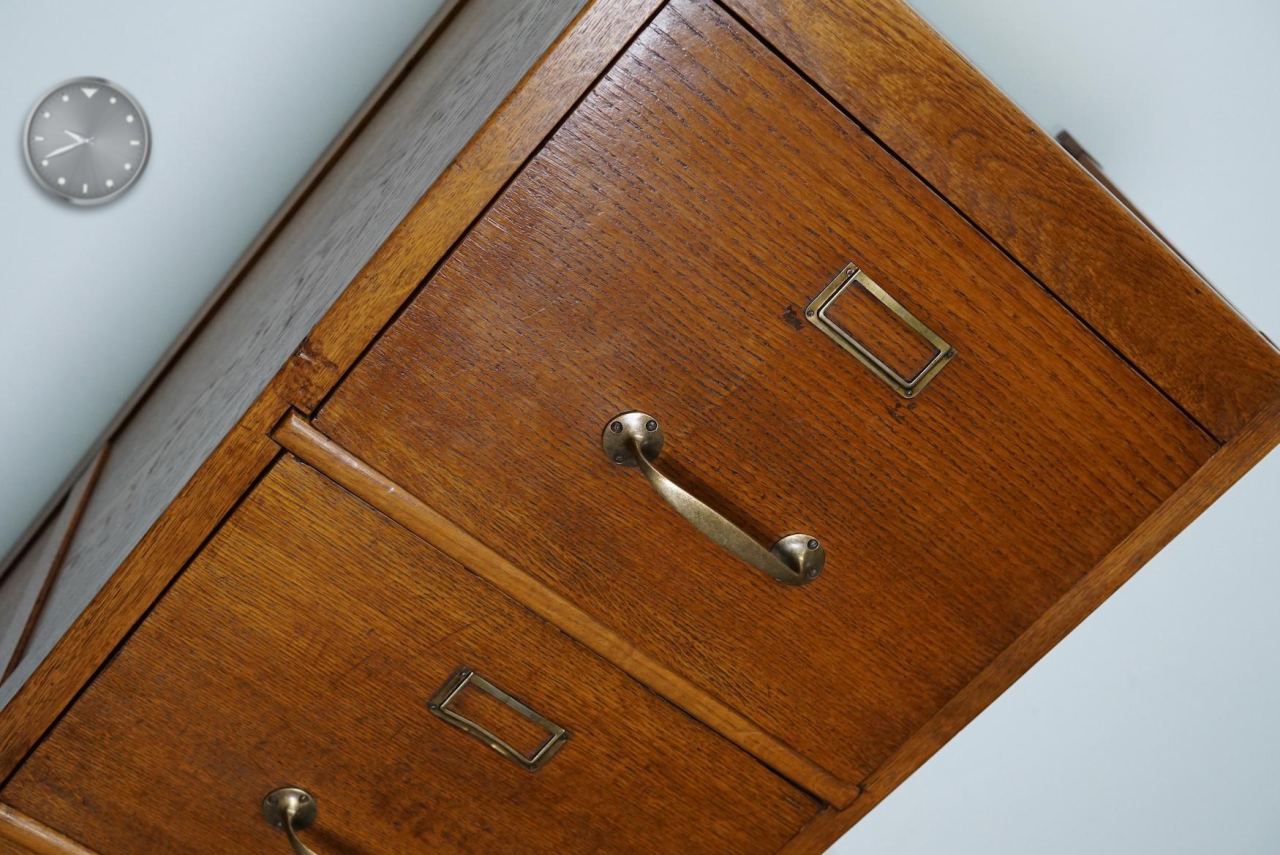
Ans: 9:41
